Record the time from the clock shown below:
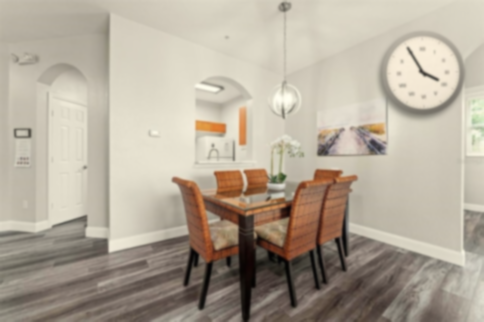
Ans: 3:55
